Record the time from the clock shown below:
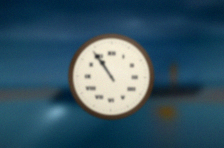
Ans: 10:54
